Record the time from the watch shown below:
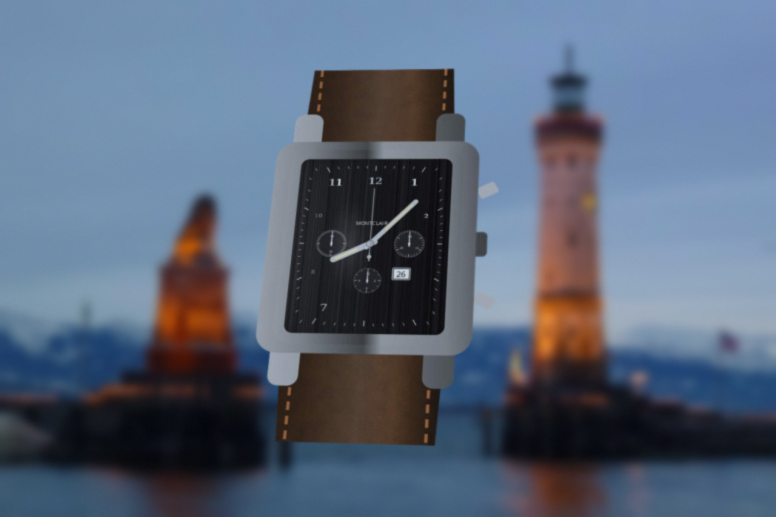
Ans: 8:07
